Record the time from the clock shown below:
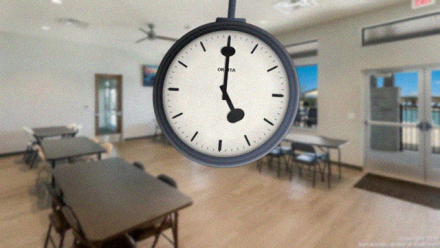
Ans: 5:00
